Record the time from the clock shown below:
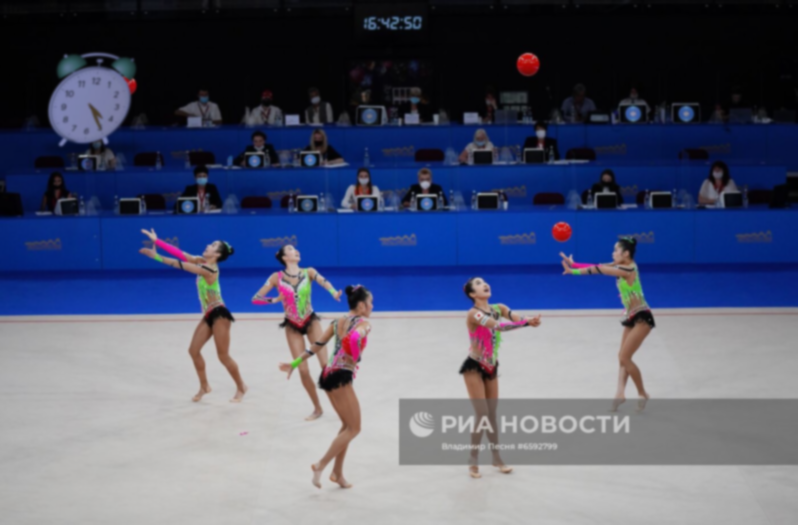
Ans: 4:25
